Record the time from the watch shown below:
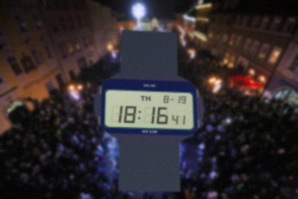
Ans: 18:16
